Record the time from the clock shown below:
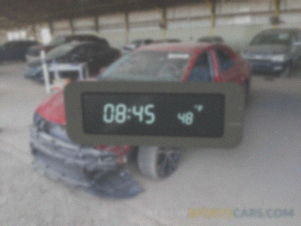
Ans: 8:45
